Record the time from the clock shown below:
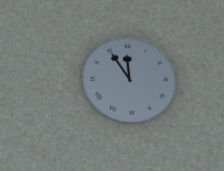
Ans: 11:55
